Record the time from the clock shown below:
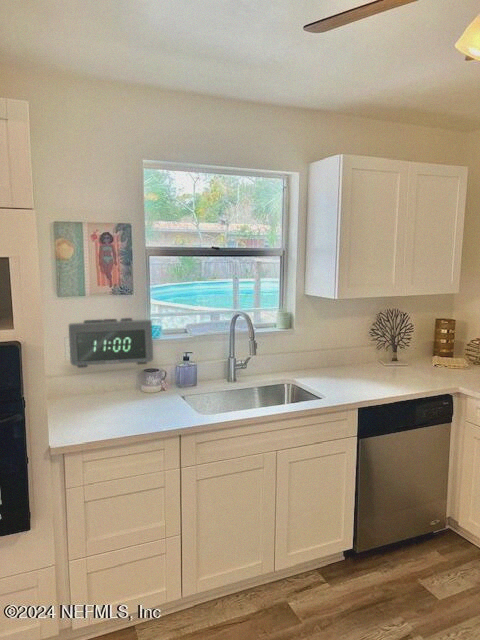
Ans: 11:00
